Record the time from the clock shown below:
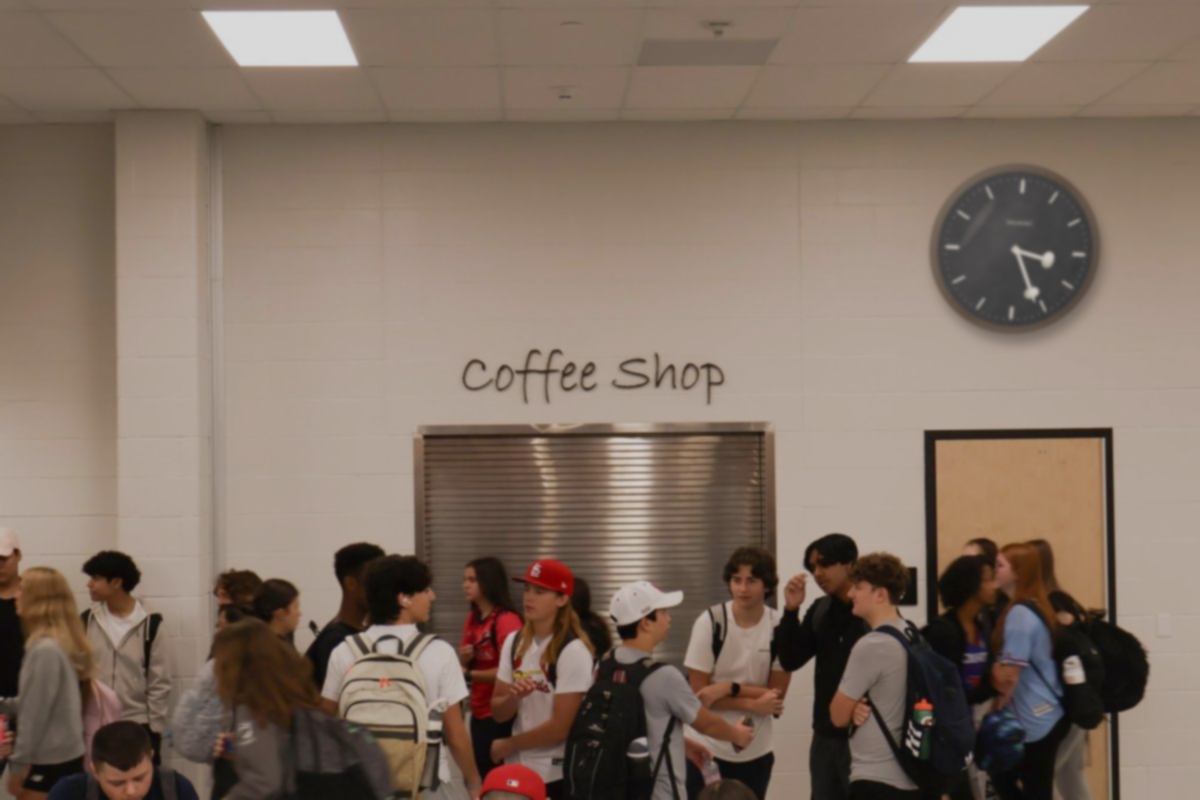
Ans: 3:26
